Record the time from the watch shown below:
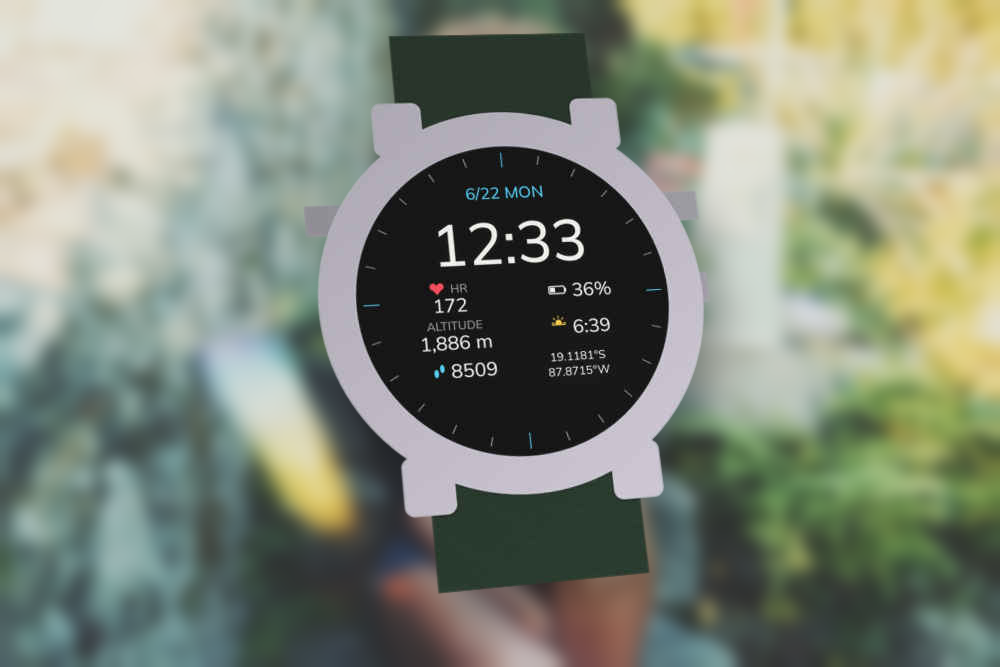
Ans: 12:33
